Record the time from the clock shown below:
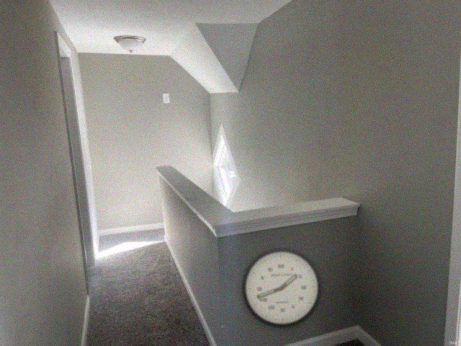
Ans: 1:42
